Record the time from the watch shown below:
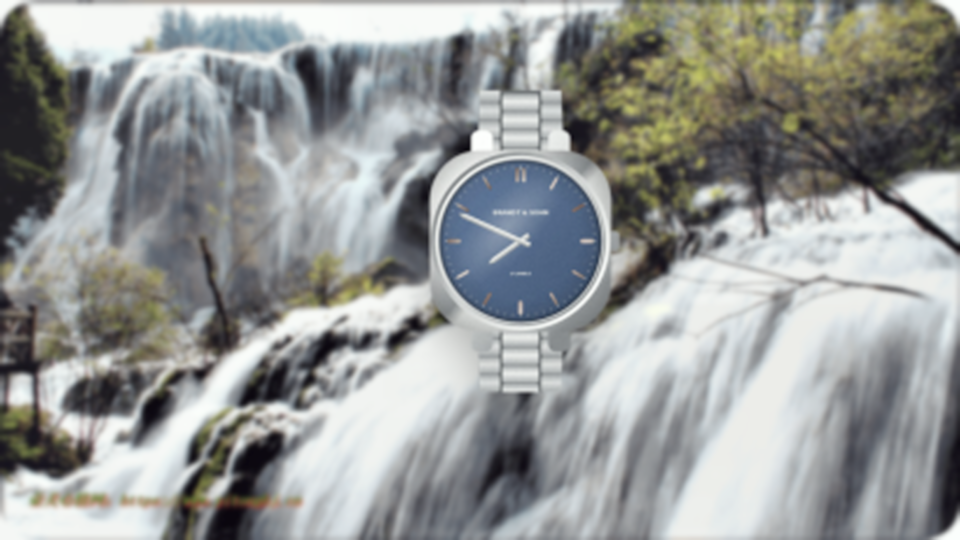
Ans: 7:49
